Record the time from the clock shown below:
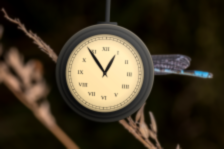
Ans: 12:54
